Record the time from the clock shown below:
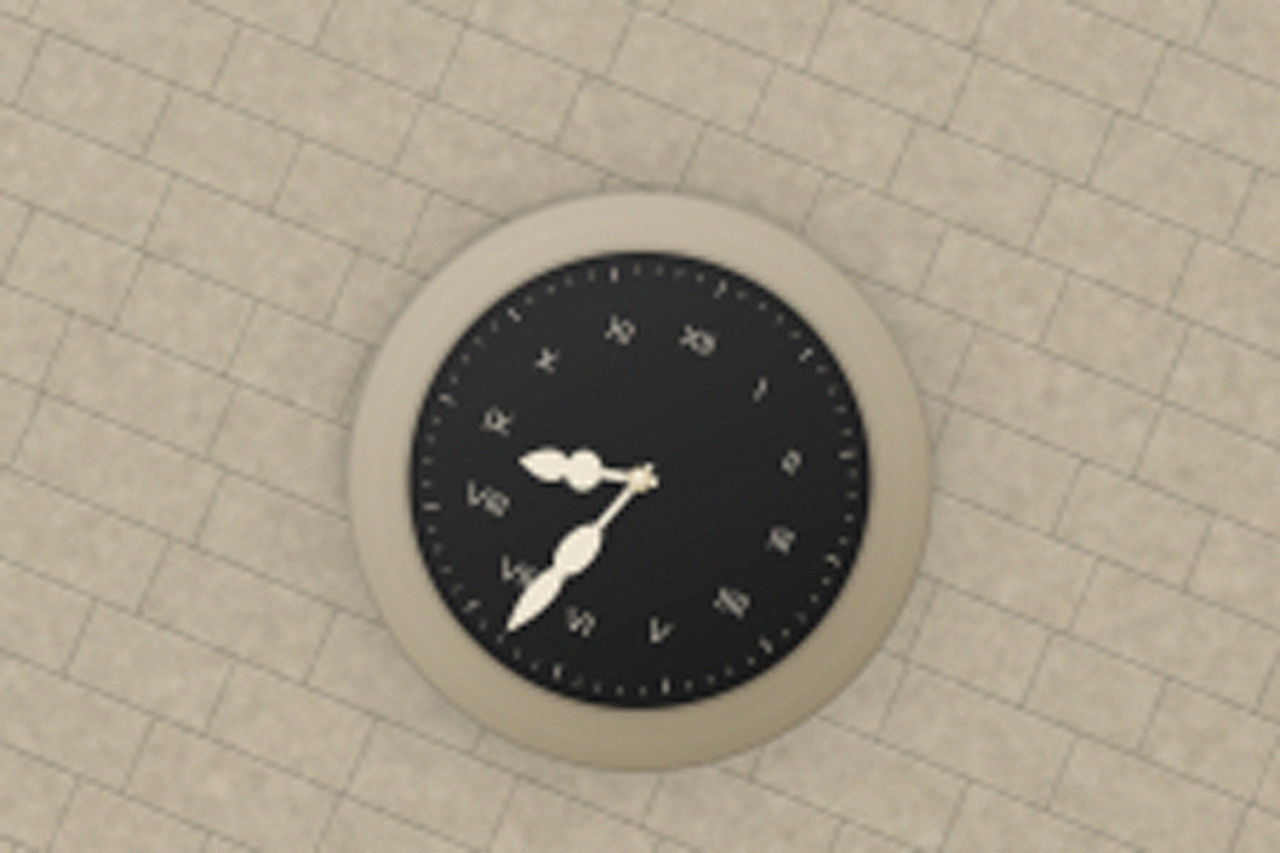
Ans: 8:33
